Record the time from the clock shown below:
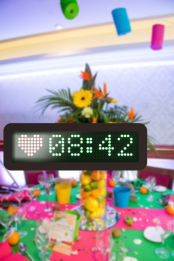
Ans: 8:42
